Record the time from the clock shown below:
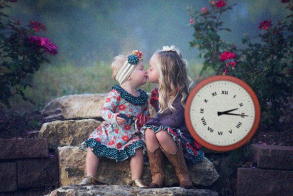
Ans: 2:15
